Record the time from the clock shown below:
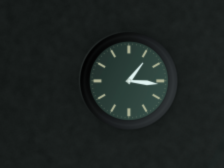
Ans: 1:16
